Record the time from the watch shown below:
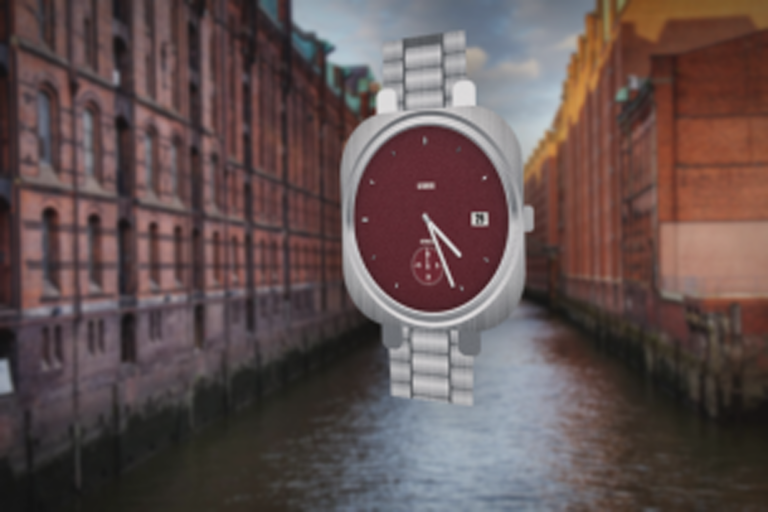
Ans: 4:26
